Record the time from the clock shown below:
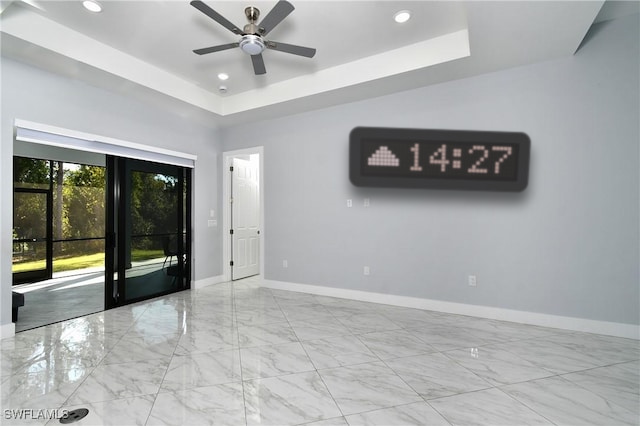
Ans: 14:27
